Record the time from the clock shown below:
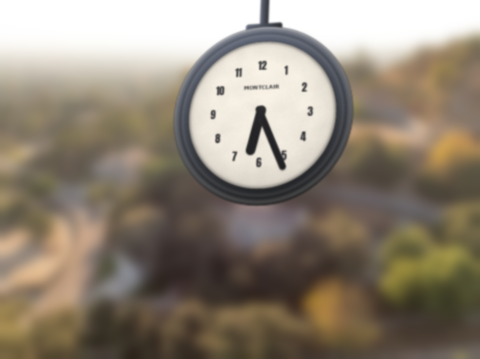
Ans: 6:26
